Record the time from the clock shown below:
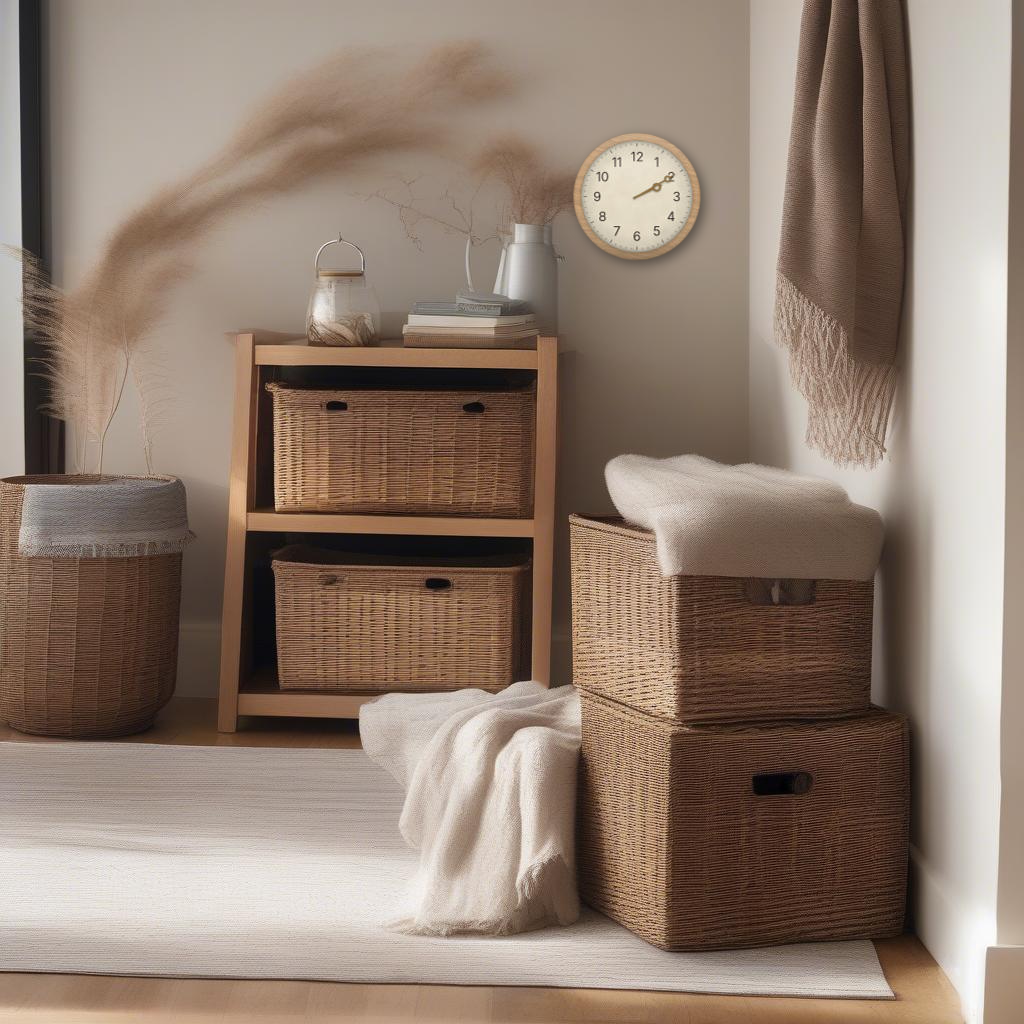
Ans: 2:10
